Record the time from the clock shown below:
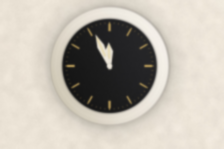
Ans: 11:56
